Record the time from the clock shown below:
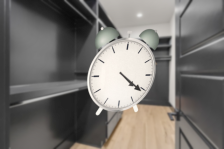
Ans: 4:21
